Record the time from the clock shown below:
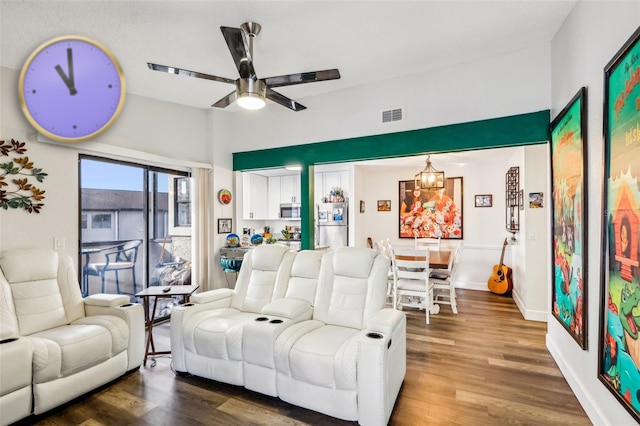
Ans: 11:00
